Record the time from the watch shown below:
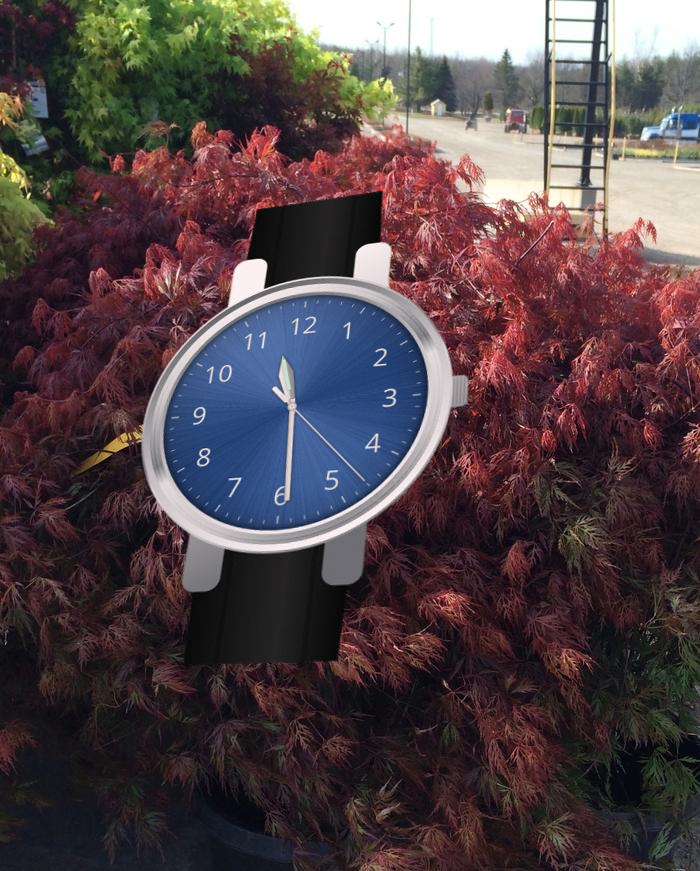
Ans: 11:29:23
